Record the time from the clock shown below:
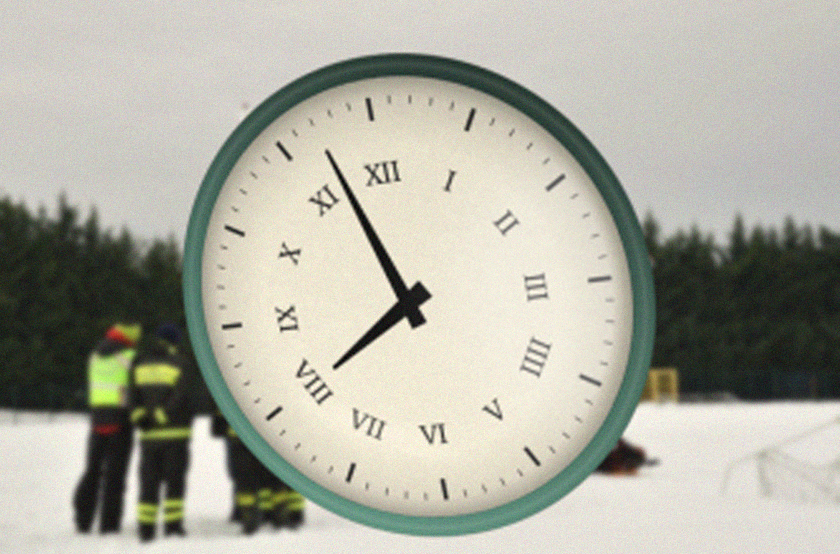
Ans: 7:57
